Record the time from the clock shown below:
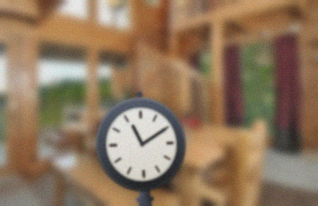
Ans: 11:10
